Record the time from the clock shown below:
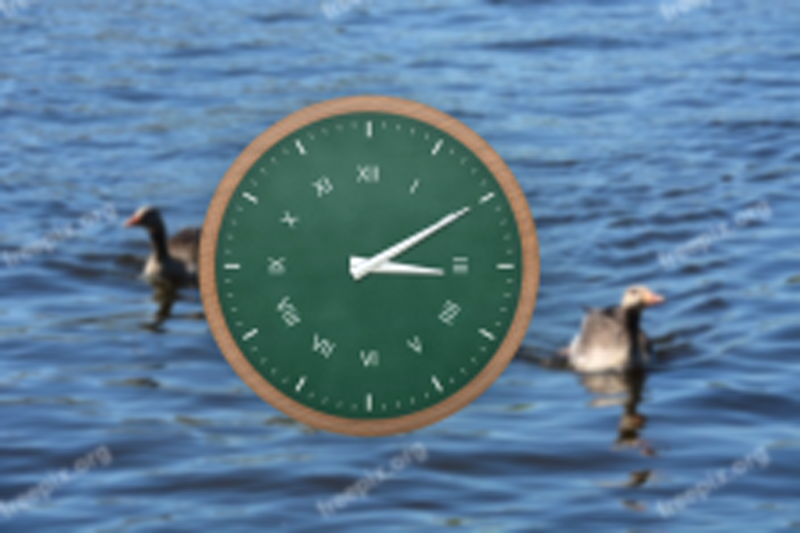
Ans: 3:10
